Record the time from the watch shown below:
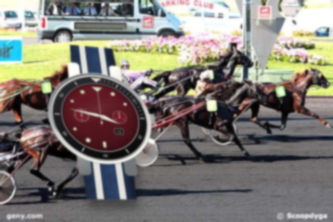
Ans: 3:47
